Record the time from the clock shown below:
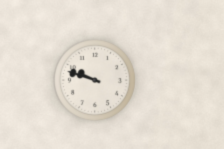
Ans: 9:48
